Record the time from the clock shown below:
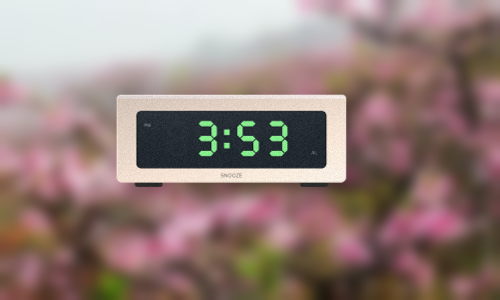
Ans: 3:53
